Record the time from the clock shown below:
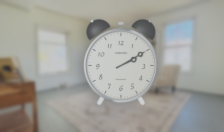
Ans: 2:10
